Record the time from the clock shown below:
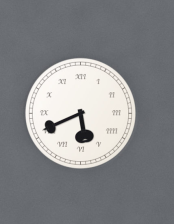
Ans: 5:41
